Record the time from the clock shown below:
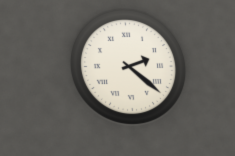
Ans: 2:22
